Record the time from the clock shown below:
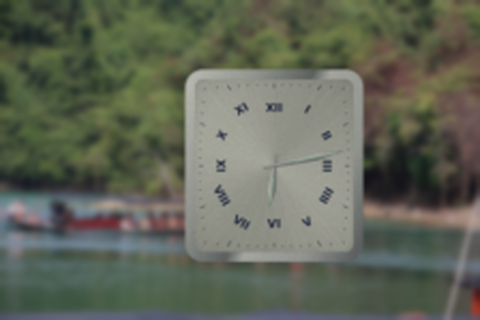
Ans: 6:13
